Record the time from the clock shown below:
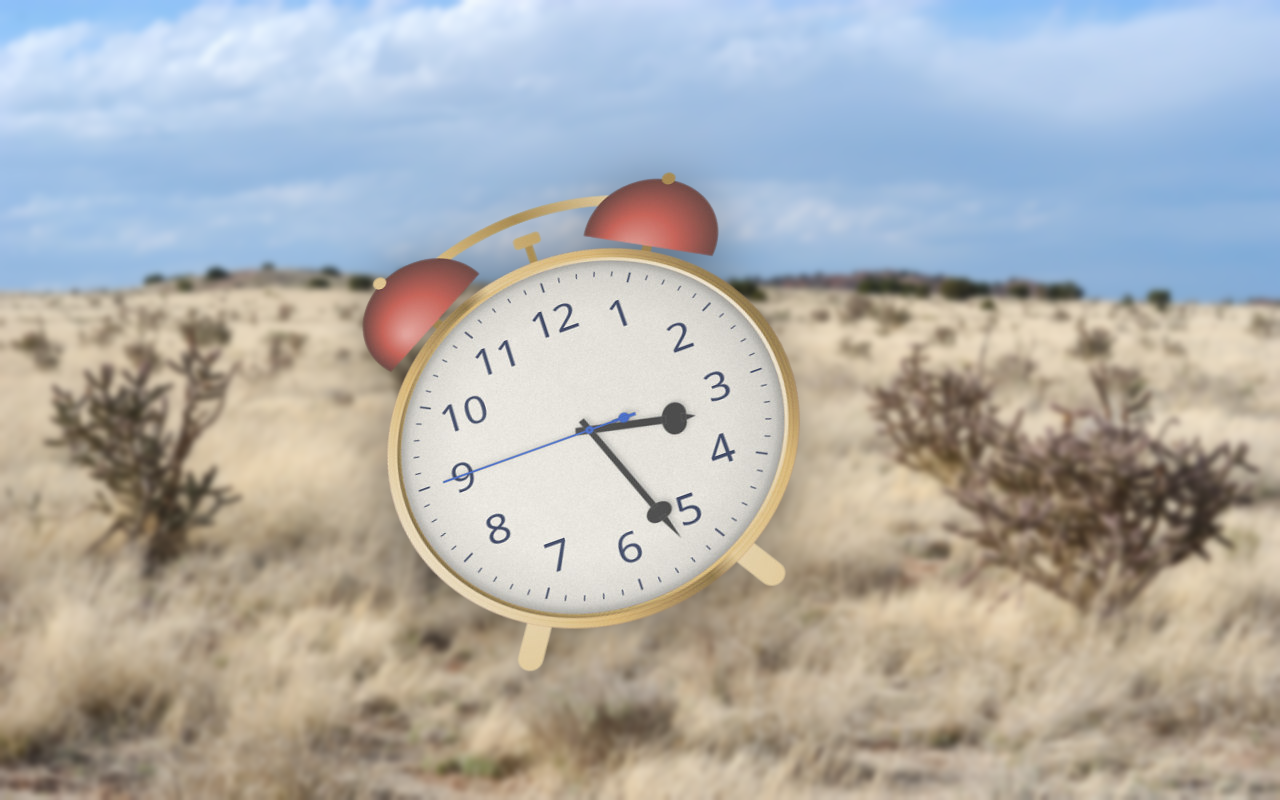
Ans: 3:26:45
